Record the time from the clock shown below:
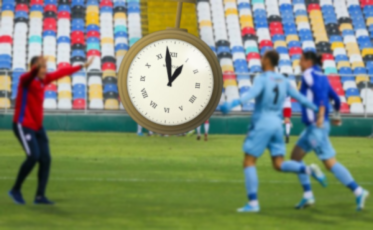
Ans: 12:58
